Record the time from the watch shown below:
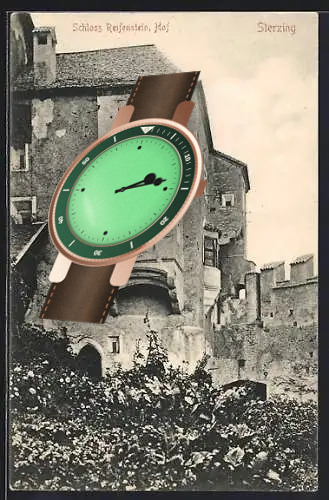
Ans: 2:13
